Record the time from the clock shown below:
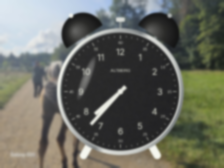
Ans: 7:37
